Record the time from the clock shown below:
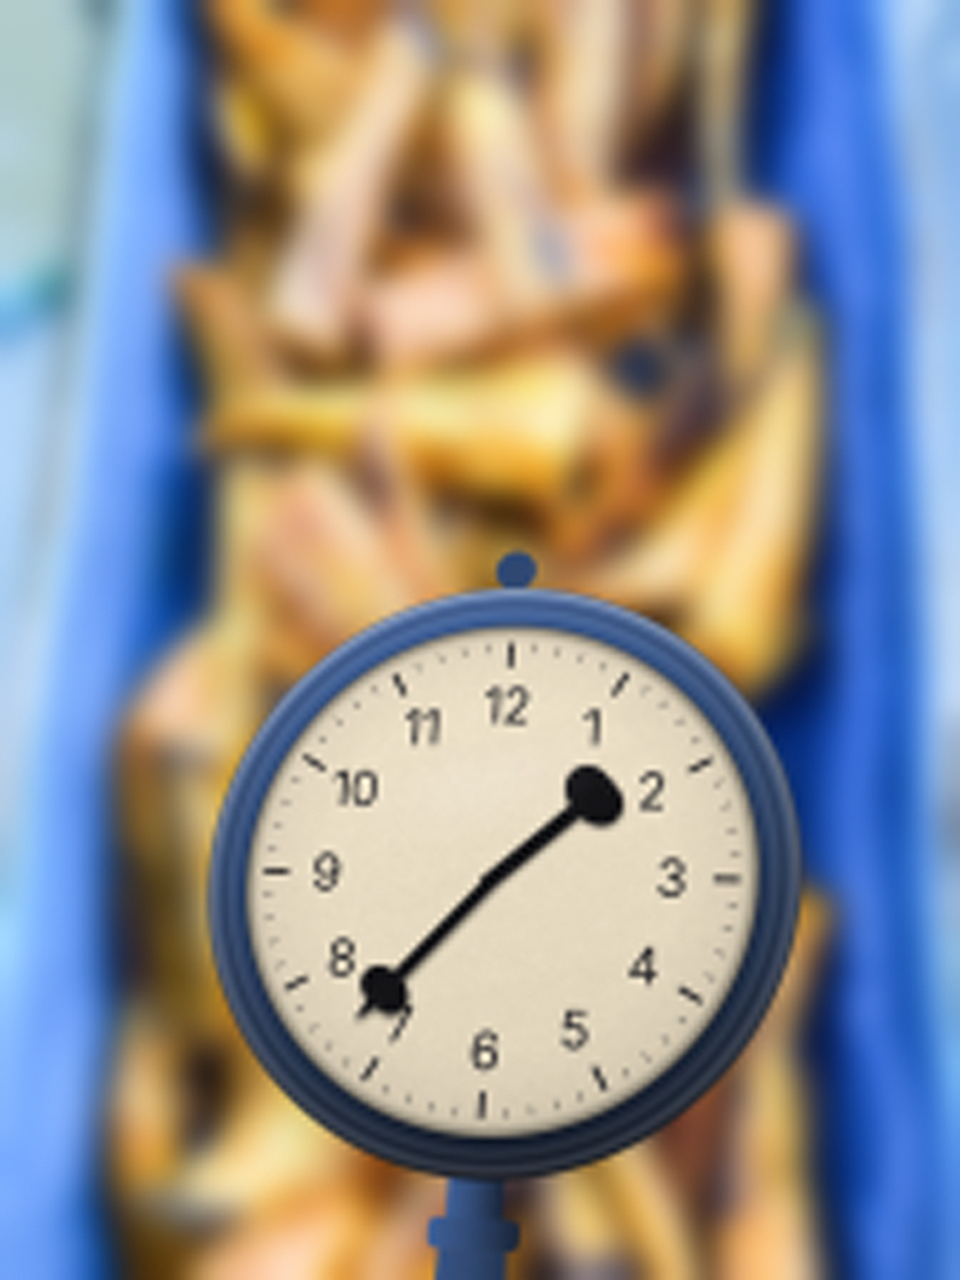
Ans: 1:37
